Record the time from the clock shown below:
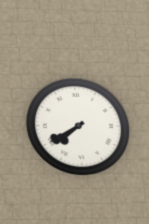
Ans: 7:40
